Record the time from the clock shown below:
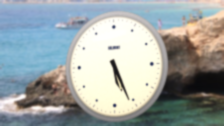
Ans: 5:26
